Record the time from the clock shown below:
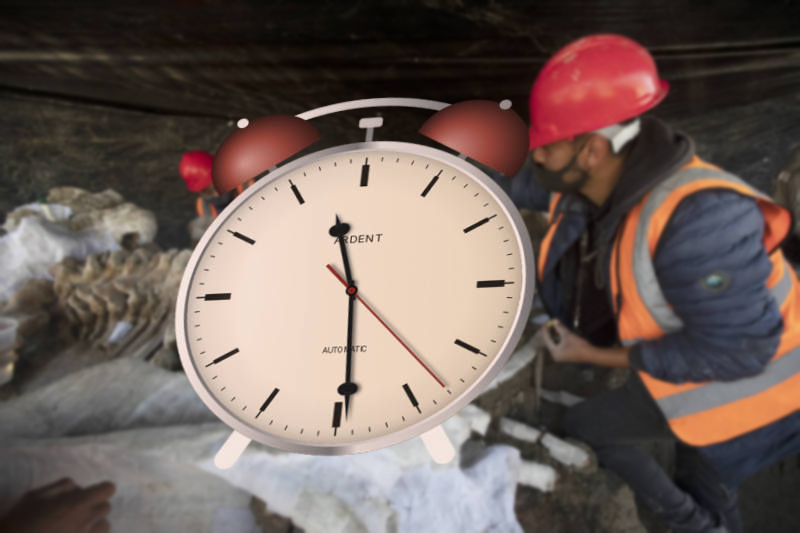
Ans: 11:29:23
